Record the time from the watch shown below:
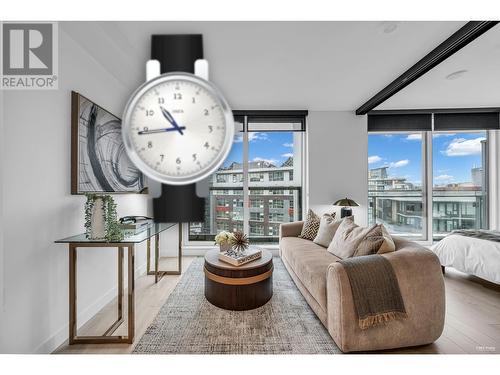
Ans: 10:44
